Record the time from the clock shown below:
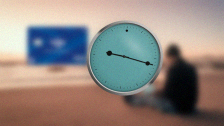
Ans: 9:17
